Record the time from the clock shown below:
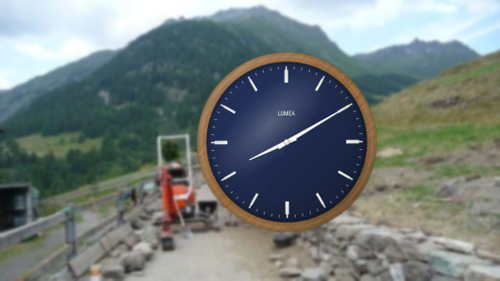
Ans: 8:10
